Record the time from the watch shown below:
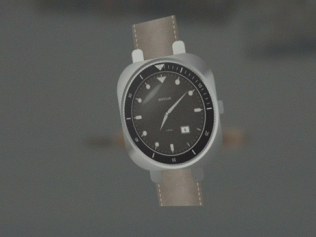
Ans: 7:09
